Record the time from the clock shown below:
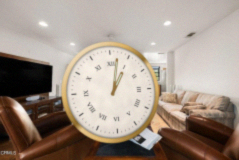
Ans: 1:02
